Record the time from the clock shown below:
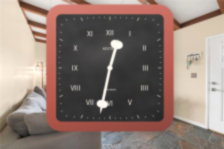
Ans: 12:32
